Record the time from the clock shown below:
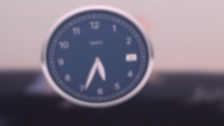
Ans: 5:34
